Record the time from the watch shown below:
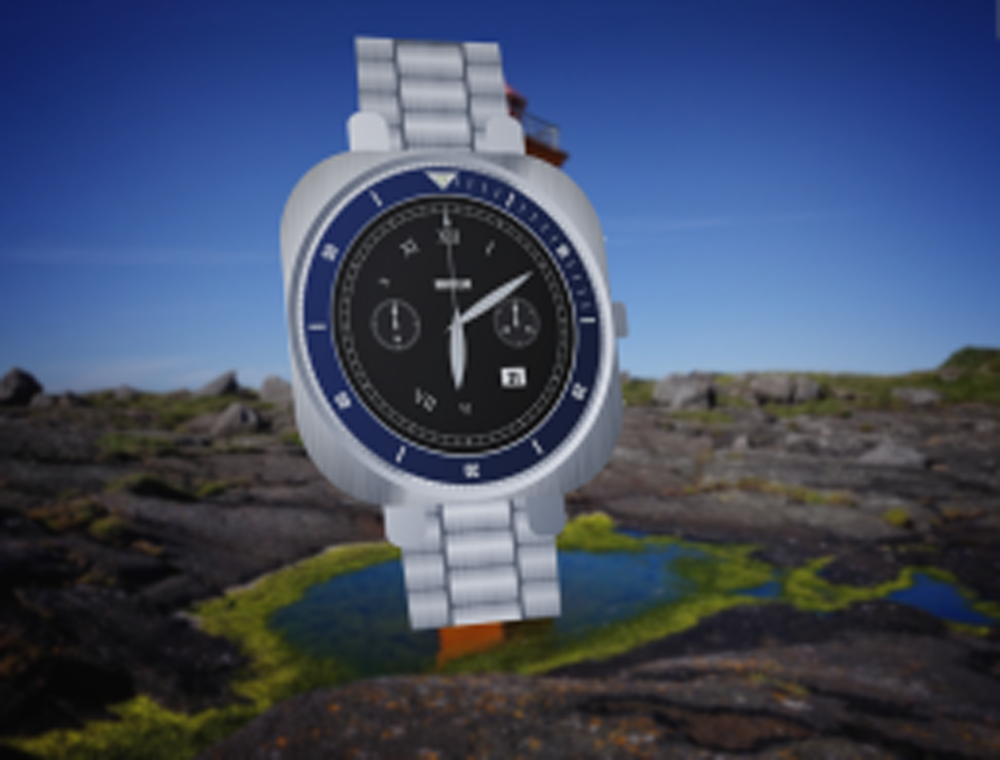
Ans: 6:10
